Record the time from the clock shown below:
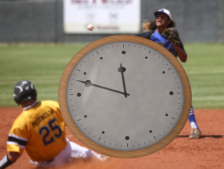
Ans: 11:48
